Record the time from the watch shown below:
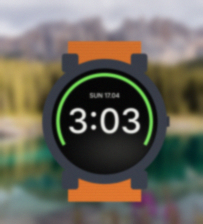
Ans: 3:03
